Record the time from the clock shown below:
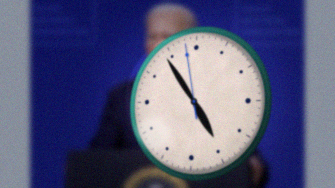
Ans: 4:53:58
